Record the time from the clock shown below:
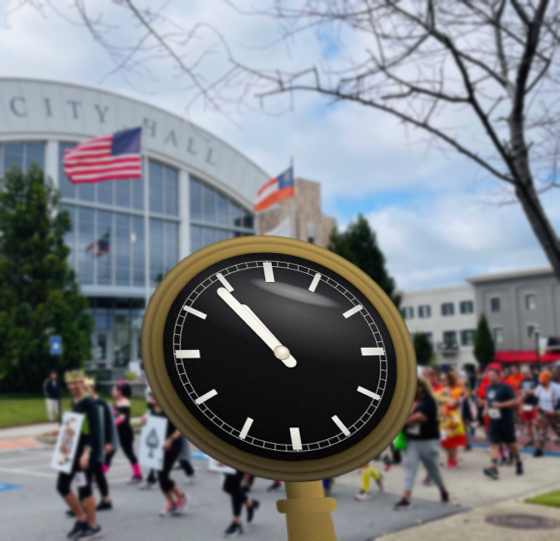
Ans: 10:54
